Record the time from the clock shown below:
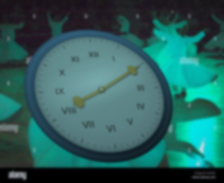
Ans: 8:10
